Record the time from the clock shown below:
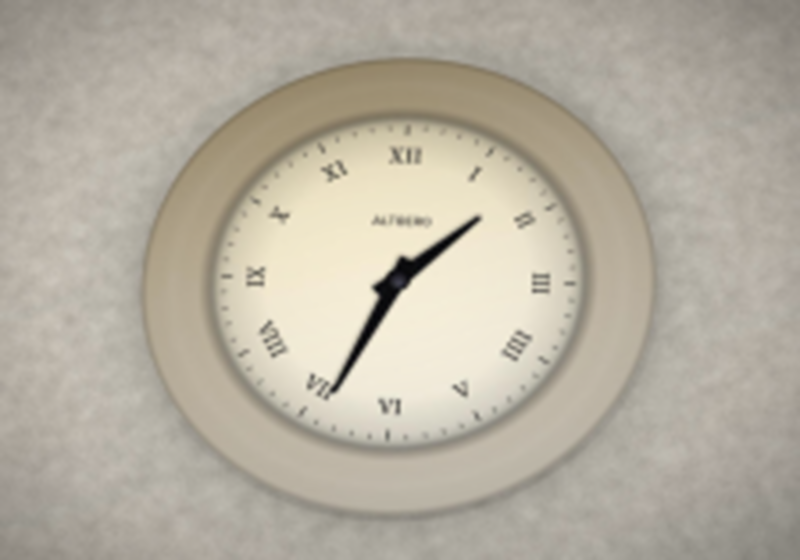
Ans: 1:34
